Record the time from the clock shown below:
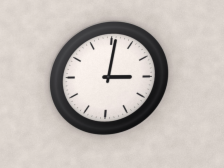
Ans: 3:01
